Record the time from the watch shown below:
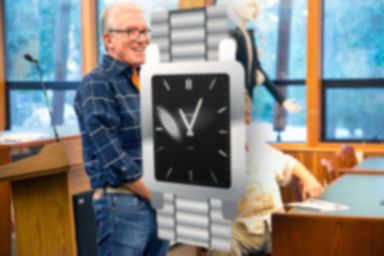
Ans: 11:04
